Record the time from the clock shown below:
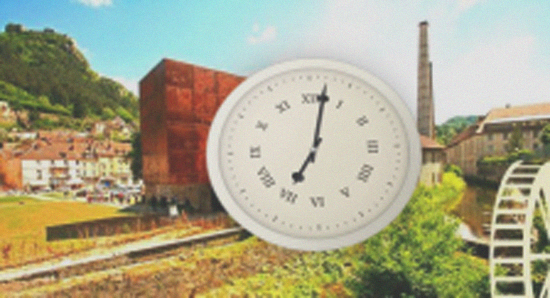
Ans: 7:02
